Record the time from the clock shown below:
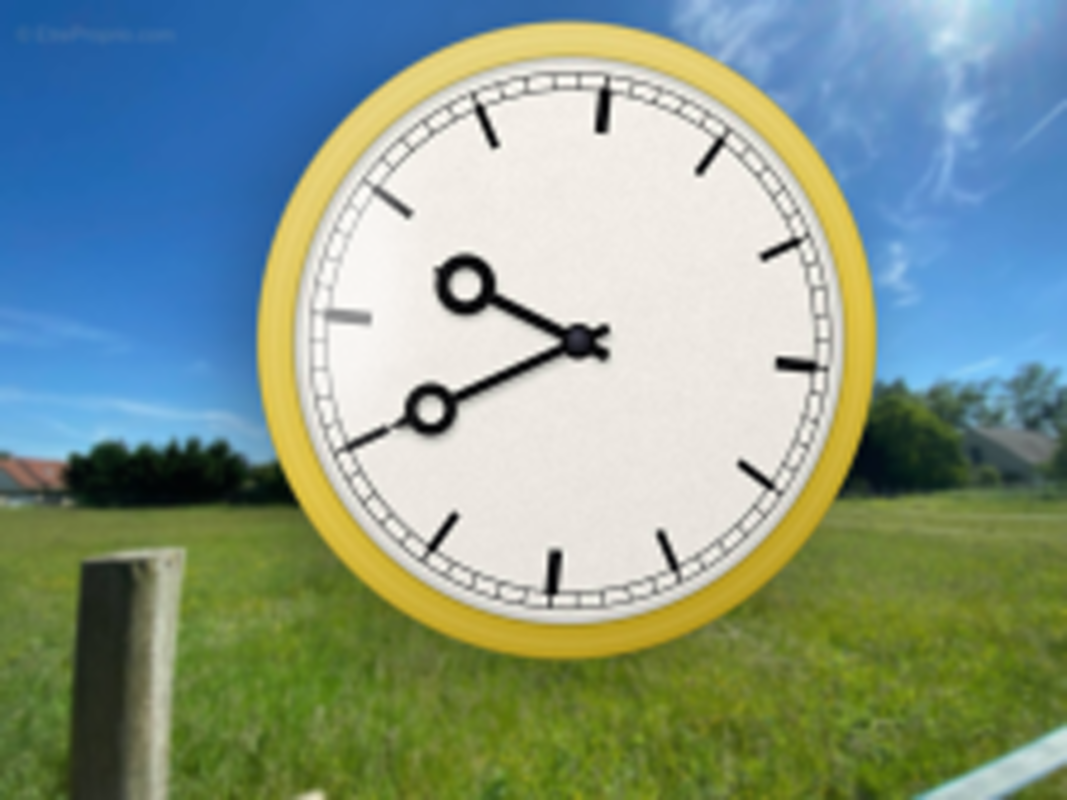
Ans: 9:40
